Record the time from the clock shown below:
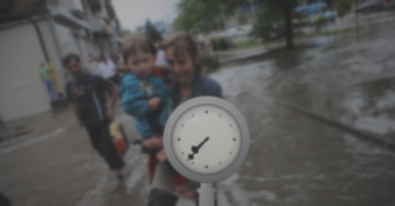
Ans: 7:37
